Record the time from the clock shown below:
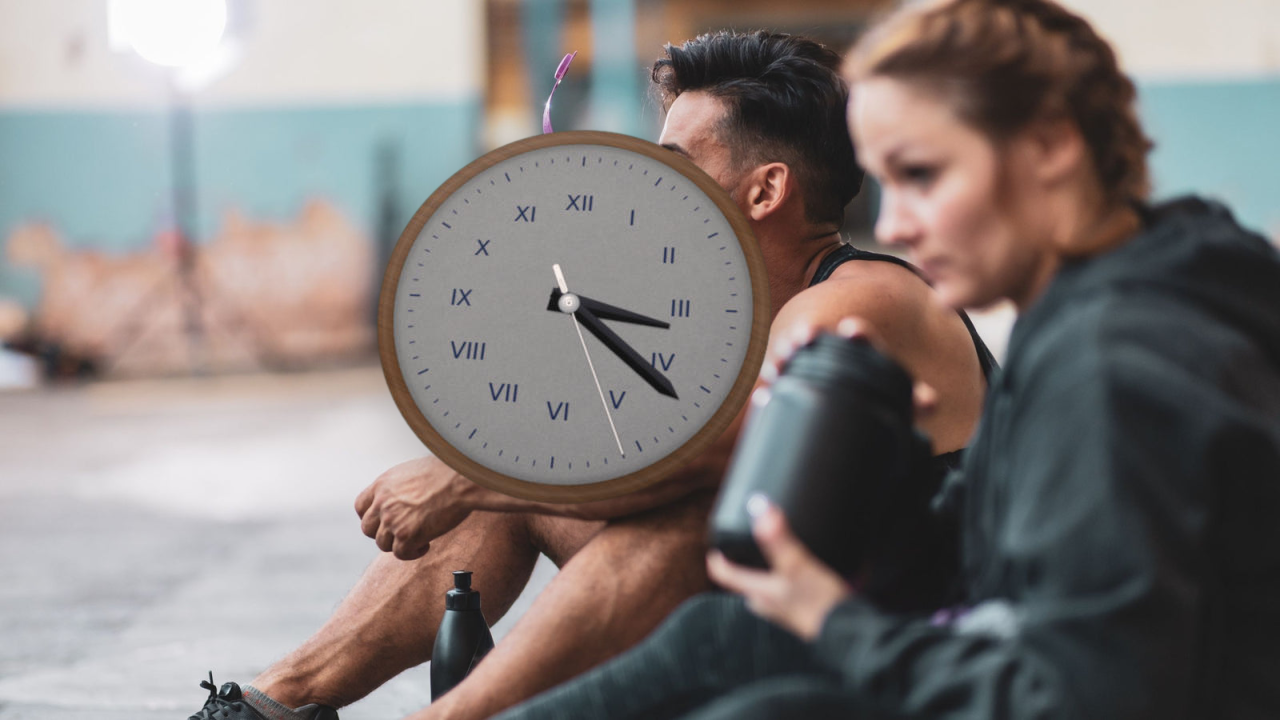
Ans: 3:21:26
